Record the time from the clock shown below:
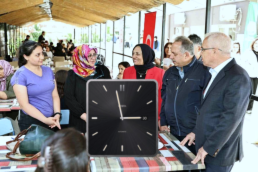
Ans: 2:58
